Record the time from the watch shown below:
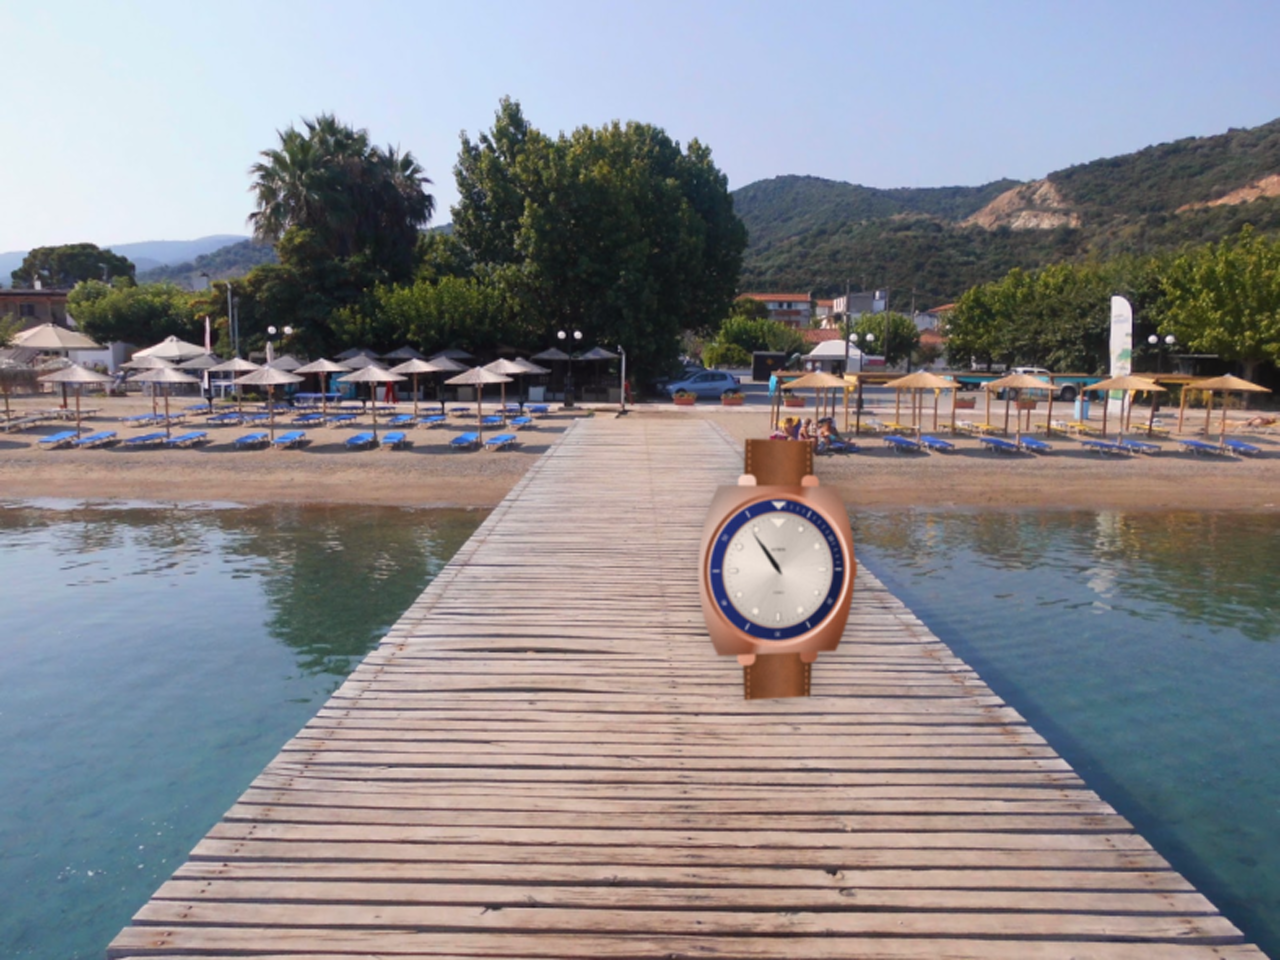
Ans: 10:54
